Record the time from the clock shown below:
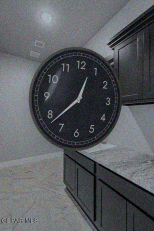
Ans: 12:38
